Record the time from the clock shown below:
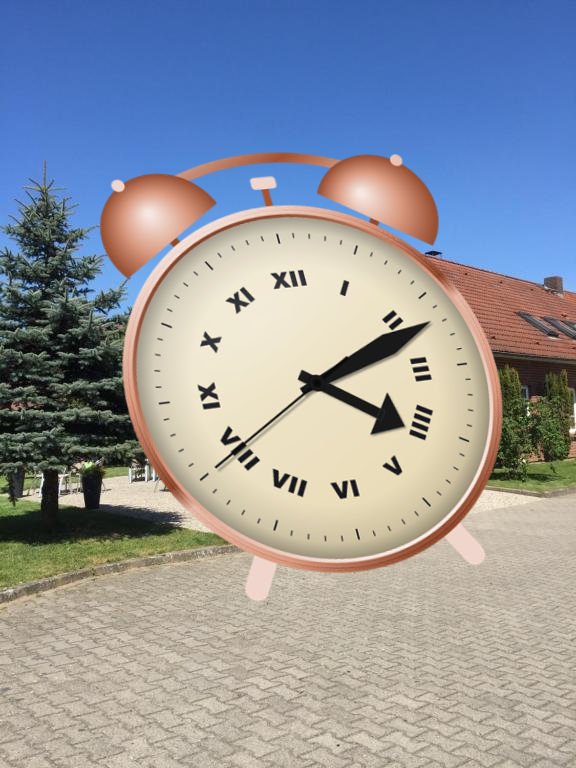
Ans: 4:11:40
